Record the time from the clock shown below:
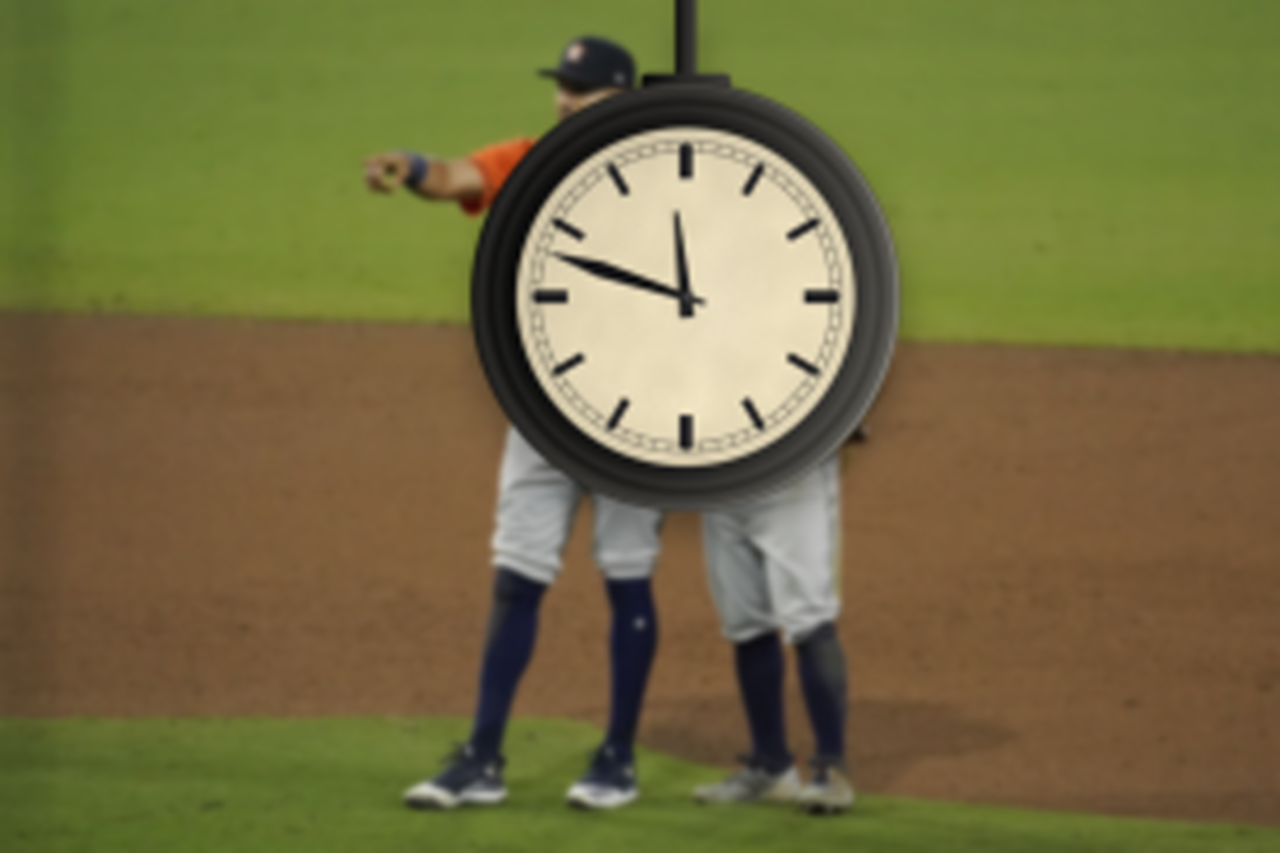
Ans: 11:48
